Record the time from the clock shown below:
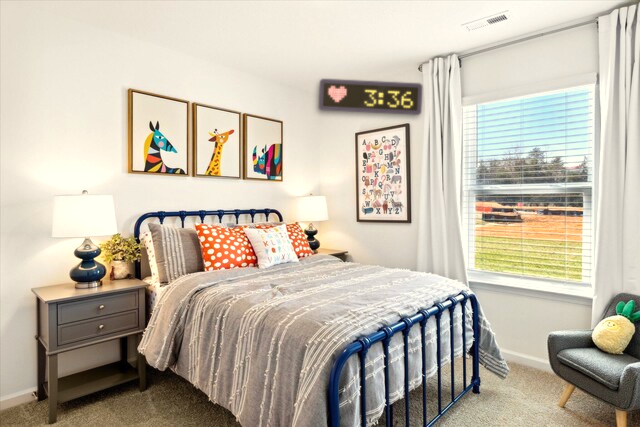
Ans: 3:36
